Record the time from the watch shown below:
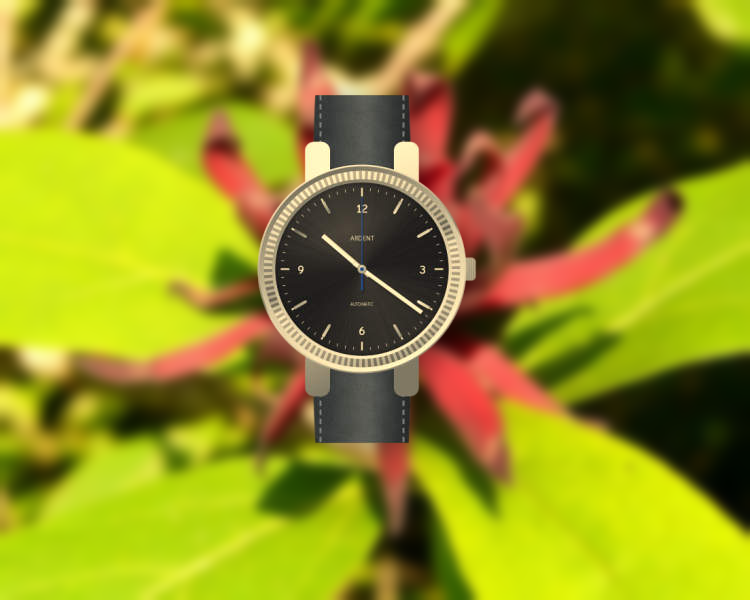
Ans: 10:21:00
